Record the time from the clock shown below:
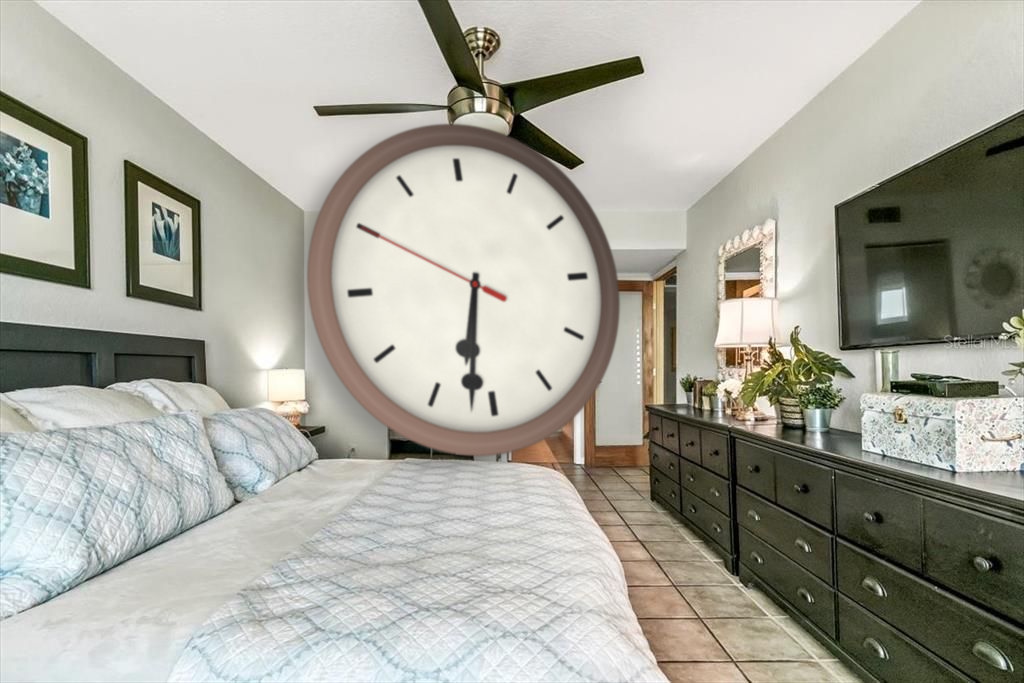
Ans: 6:31:50
